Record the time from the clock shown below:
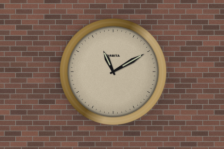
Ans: 11:10
